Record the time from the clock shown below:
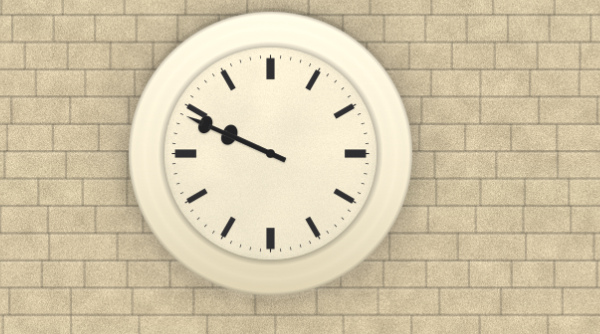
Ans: 9:49
